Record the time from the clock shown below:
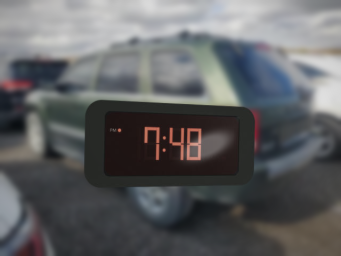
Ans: 7:48
